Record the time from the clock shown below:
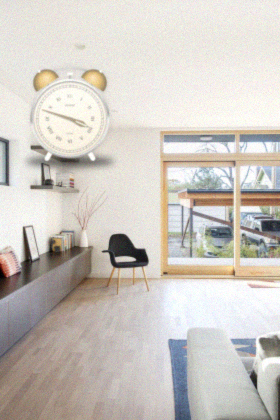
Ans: 3:48
